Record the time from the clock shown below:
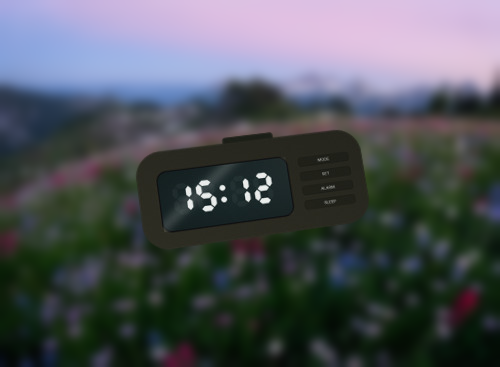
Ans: 15:12
